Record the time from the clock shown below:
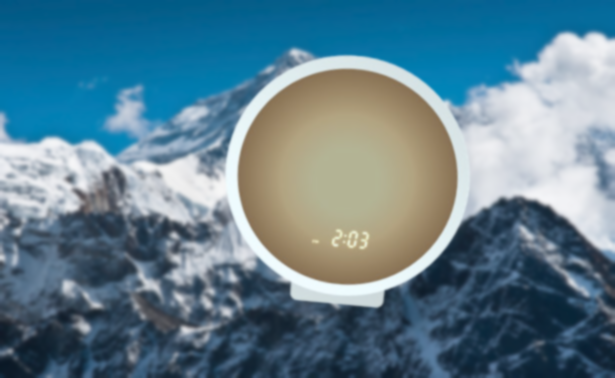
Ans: 2:03
